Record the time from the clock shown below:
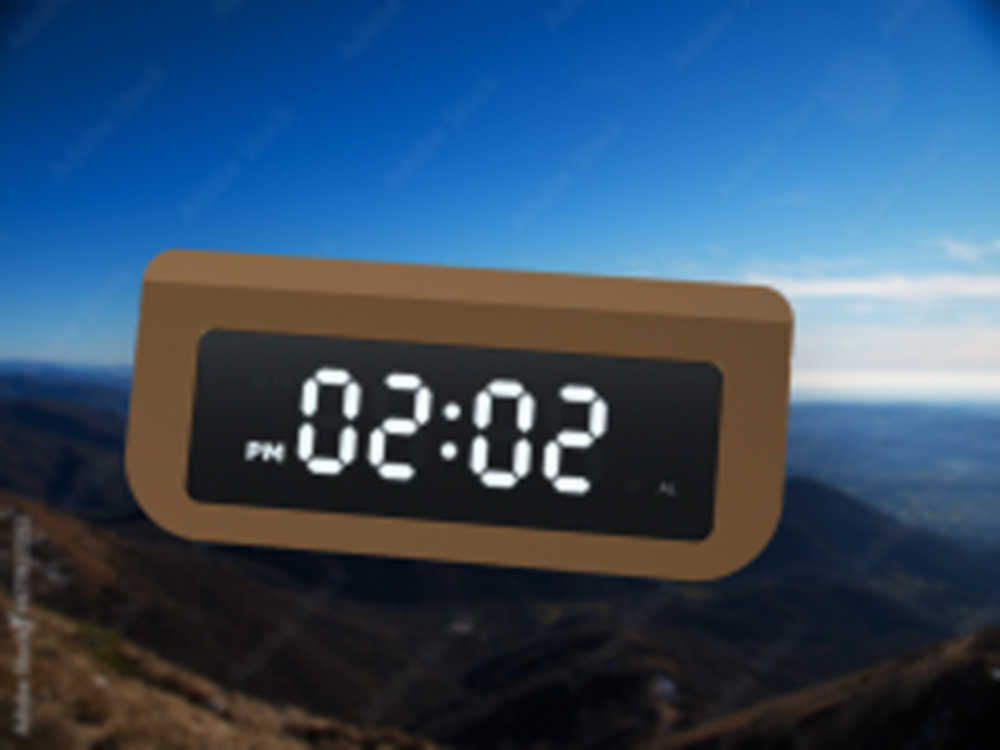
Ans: 2:02
